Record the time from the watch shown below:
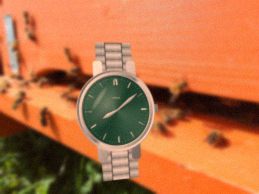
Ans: 8:09
